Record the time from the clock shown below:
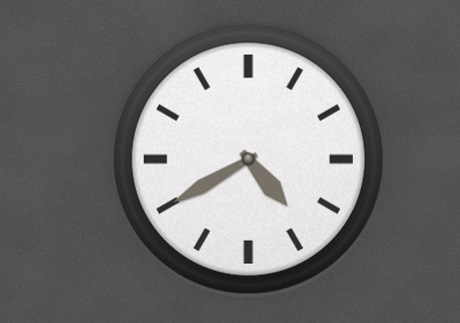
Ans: 4:40
